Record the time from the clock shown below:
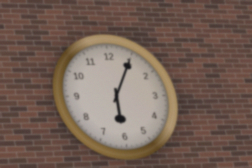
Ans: 6:05
